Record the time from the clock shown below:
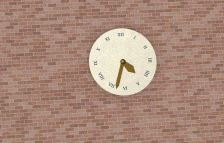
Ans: 4:33
